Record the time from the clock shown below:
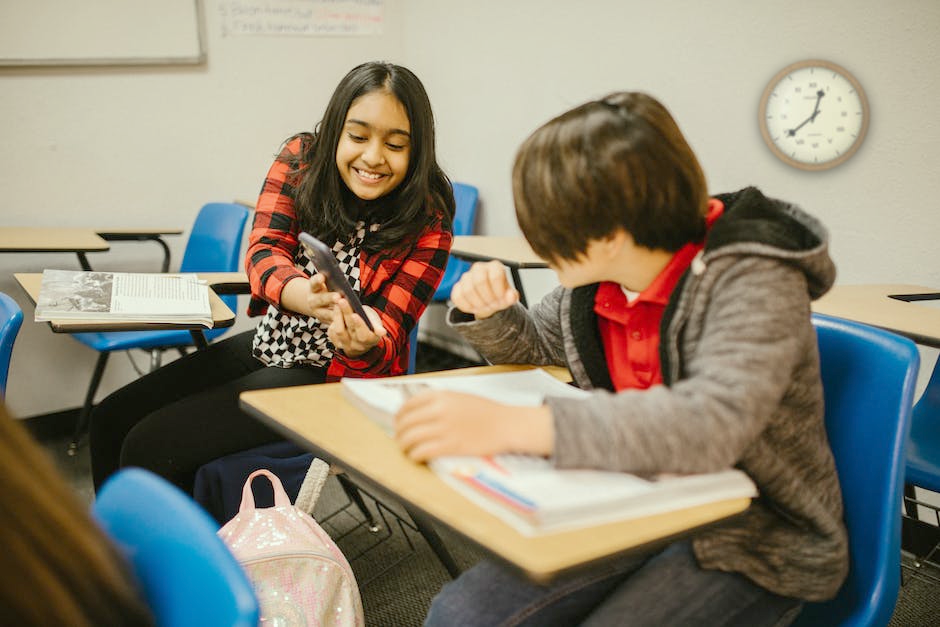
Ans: 12:39
